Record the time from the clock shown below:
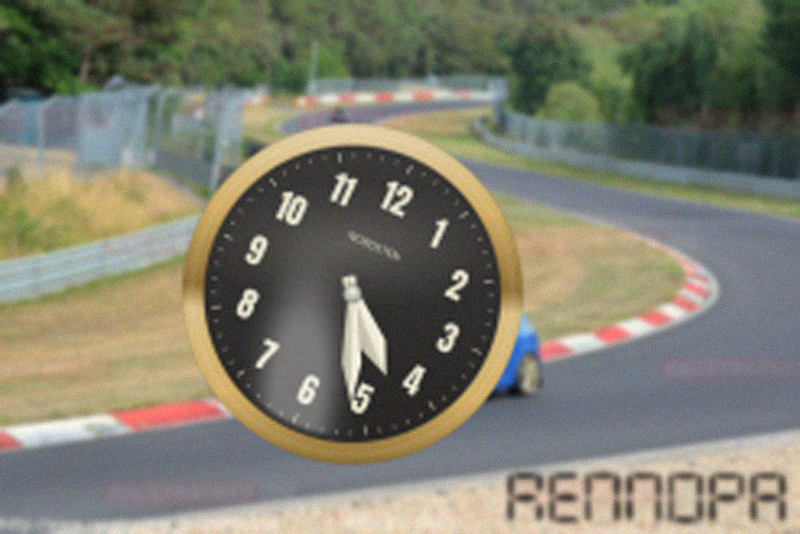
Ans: 4:26
